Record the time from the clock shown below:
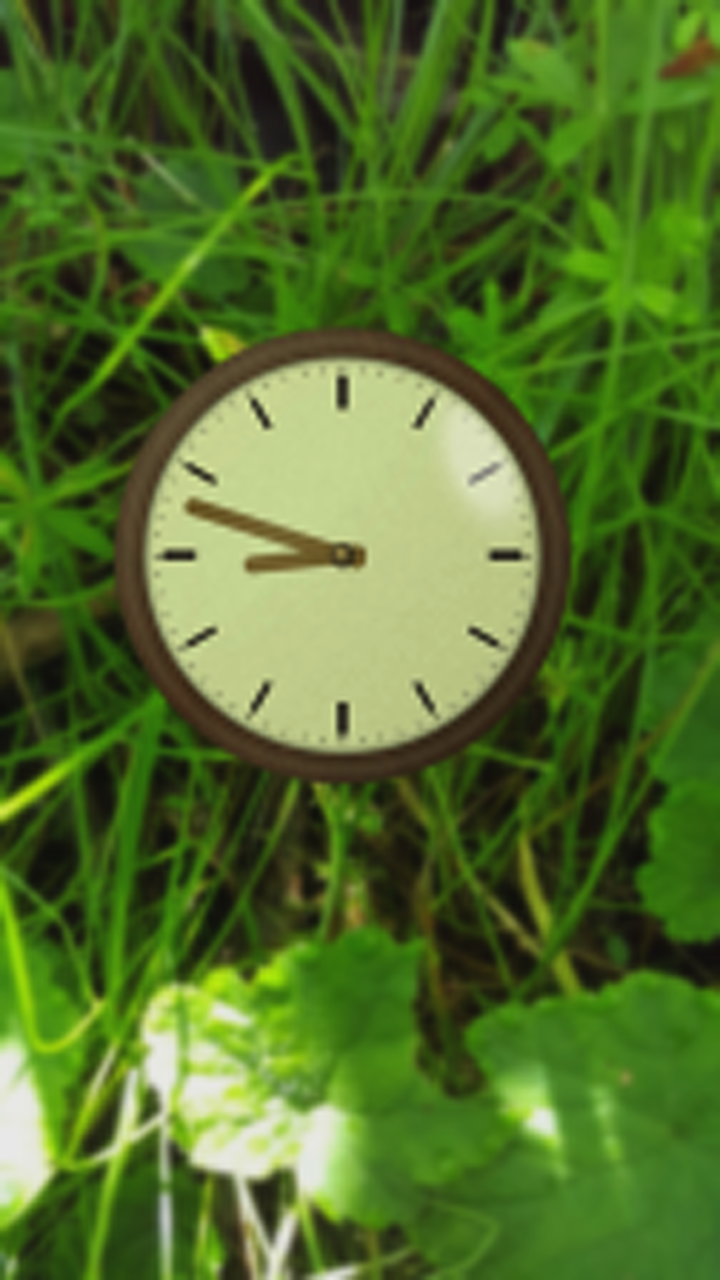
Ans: 8:48
